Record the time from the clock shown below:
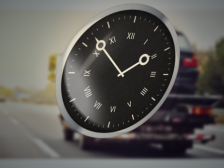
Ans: 1:52
